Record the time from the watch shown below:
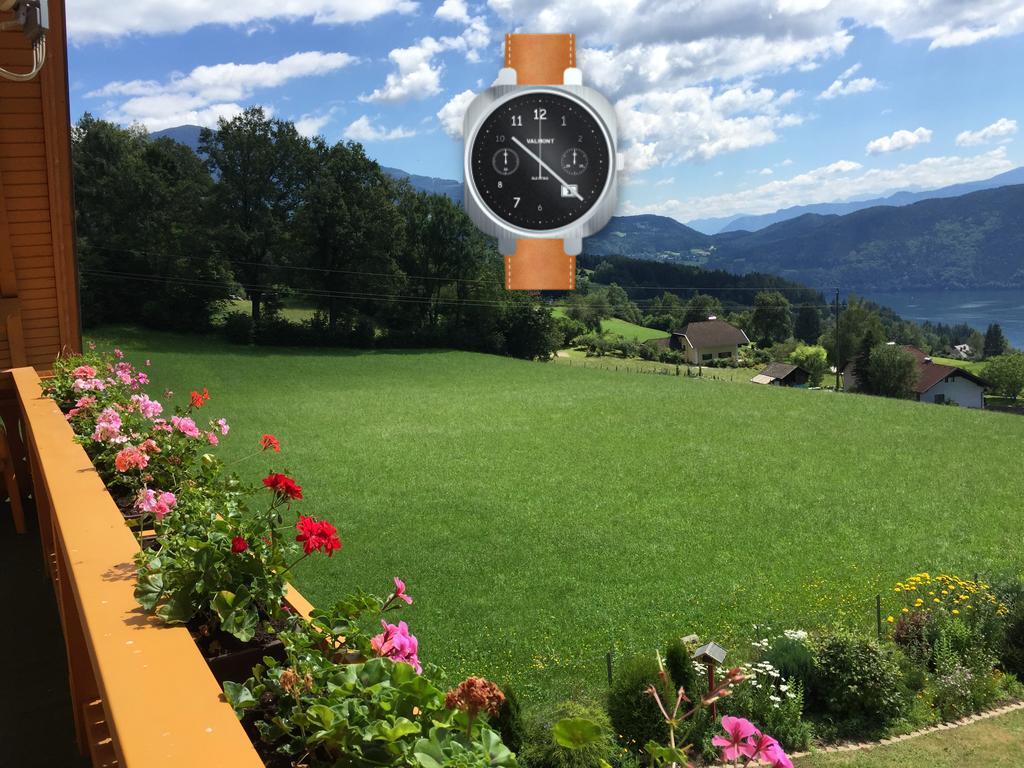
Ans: 10:22
